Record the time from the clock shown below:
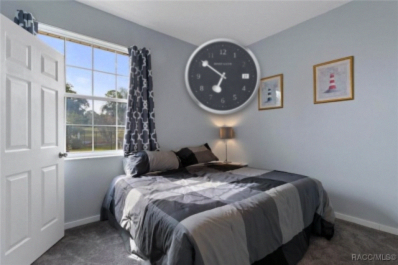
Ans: 6:51
